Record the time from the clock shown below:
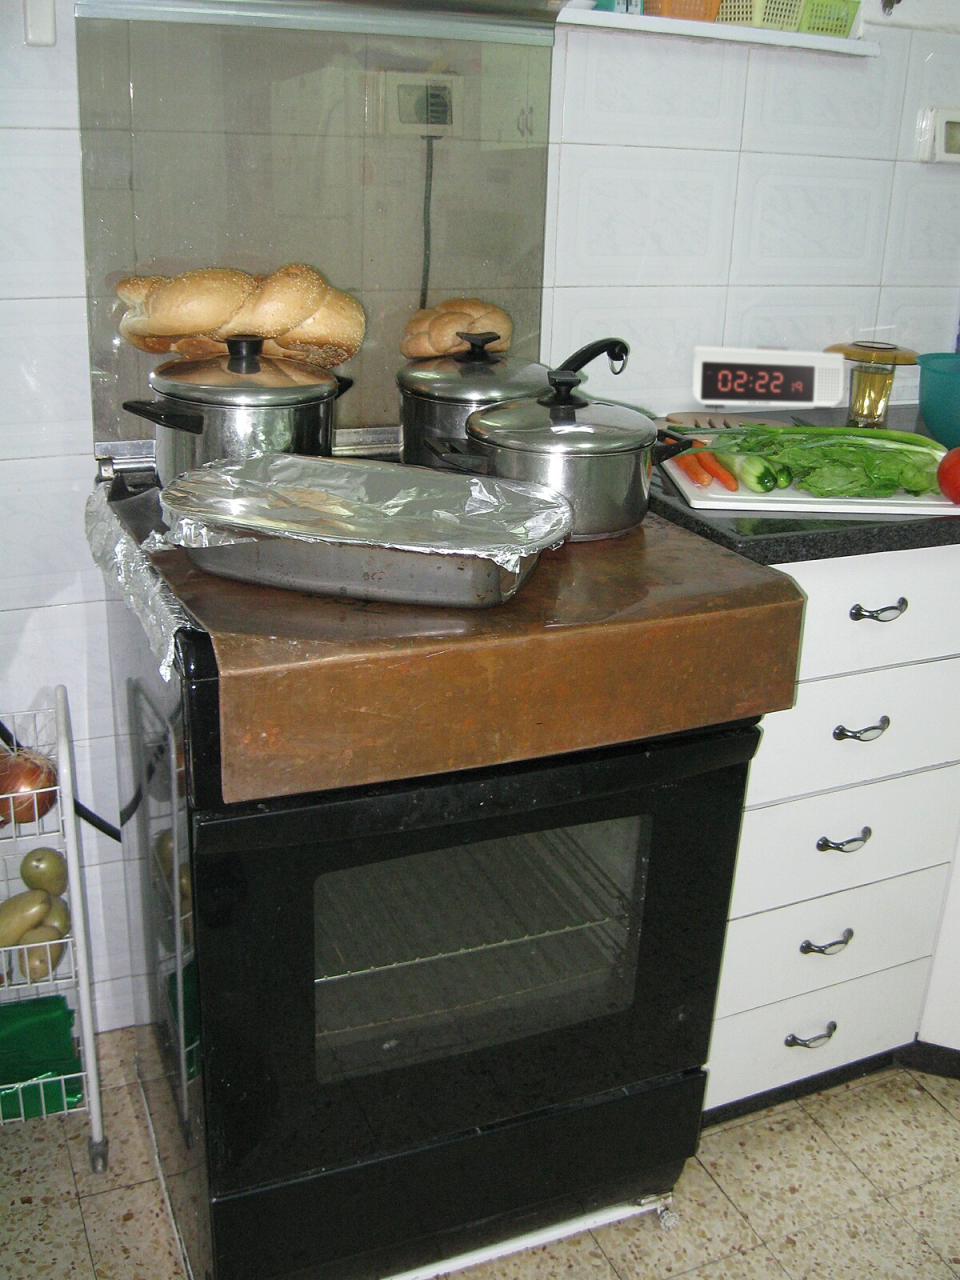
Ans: 2:22
